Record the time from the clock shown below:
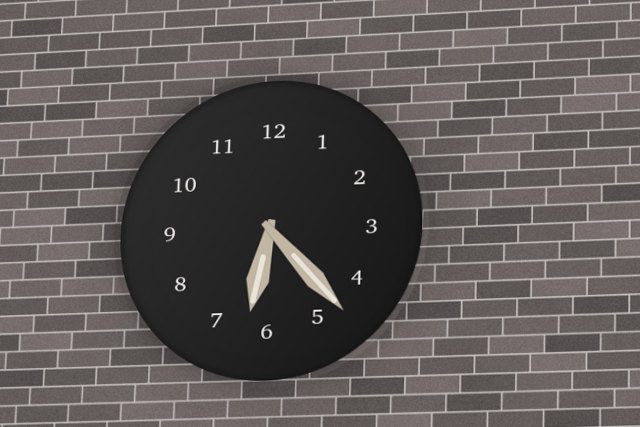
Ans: 6:23
